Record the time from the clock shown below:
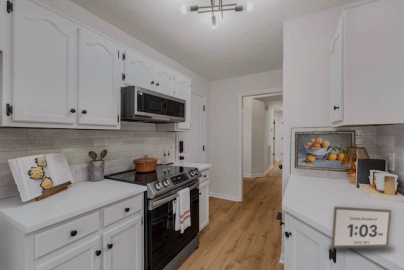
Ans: 1:03
